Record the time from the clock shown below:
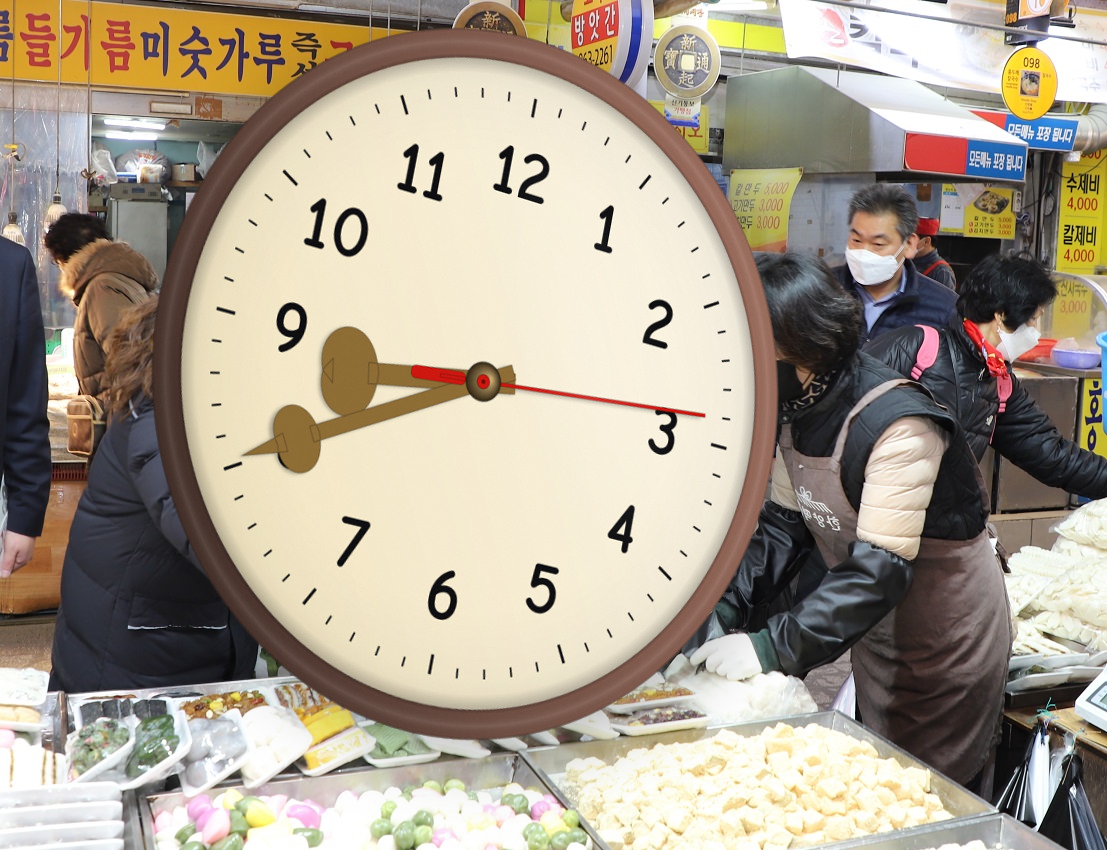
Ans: 8:40:14
